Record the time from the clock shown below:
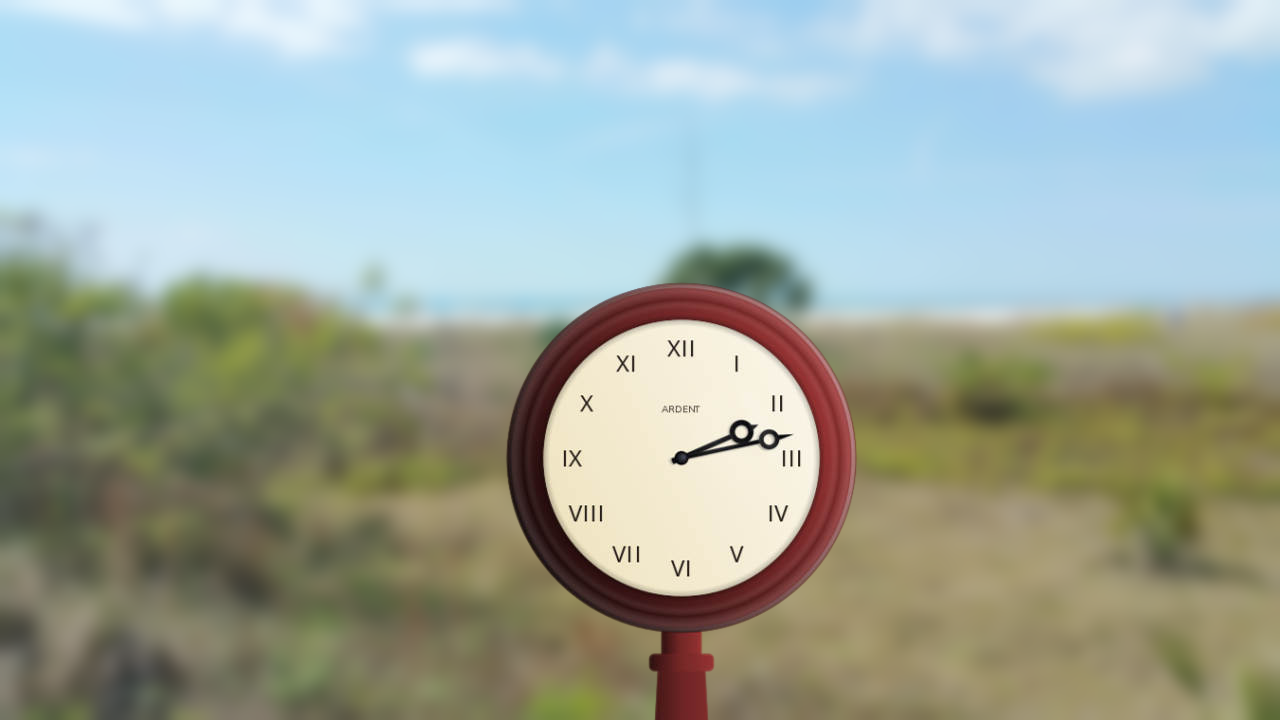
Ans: 2:13
